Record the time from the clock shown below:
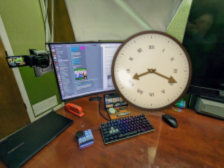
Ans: 8:19
